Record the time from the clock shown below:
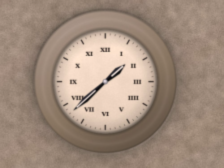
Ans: 1:38
